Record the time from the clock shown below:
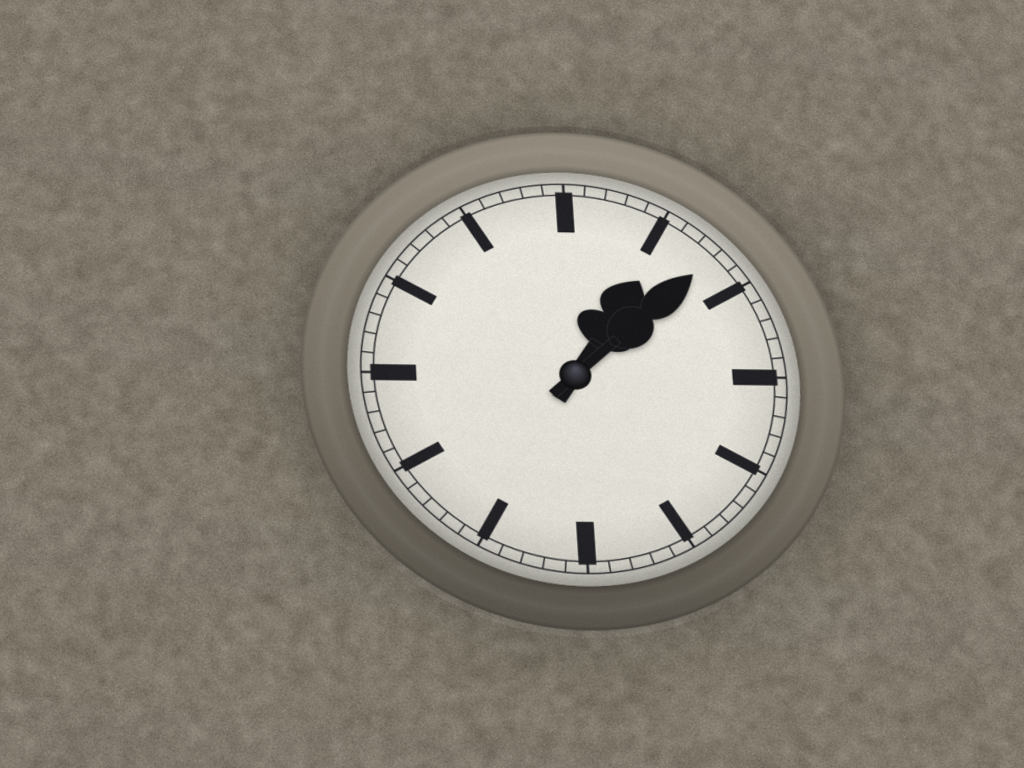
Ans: 1:08
